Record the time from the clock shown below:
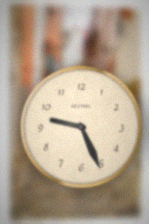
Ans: 9:26
